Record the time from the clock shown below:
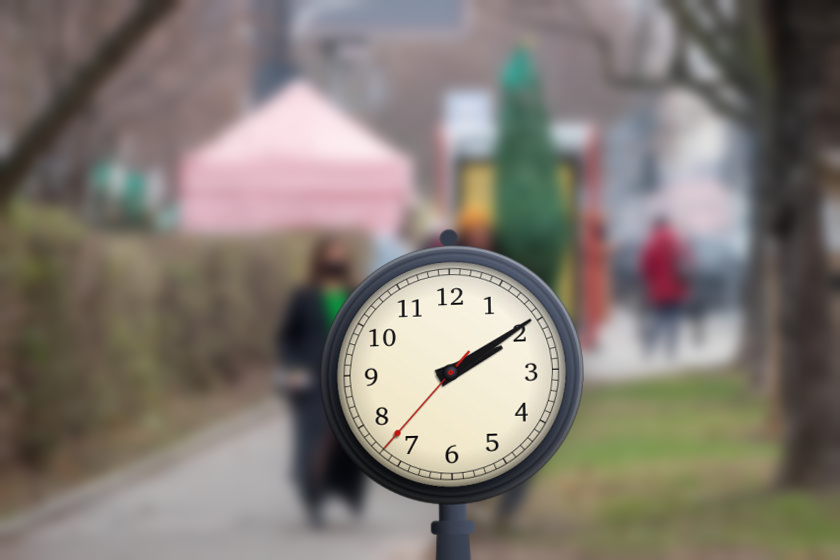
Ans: 2:09:37
